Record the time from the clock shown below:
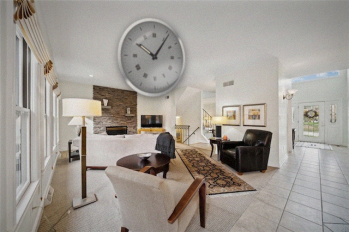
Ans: 10:06
